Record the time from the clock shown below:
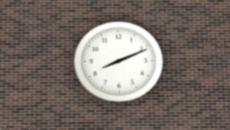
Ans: 8:11
